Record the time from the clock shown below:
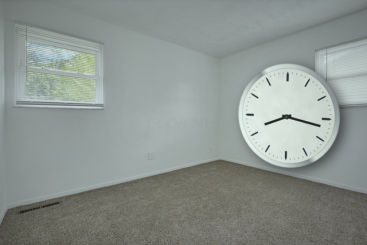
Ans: 8:17
